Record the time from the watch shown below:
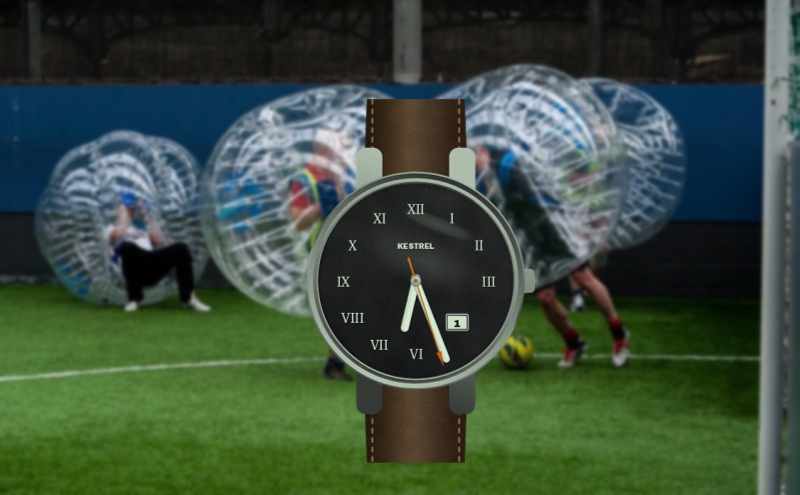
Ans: 6:26:27
